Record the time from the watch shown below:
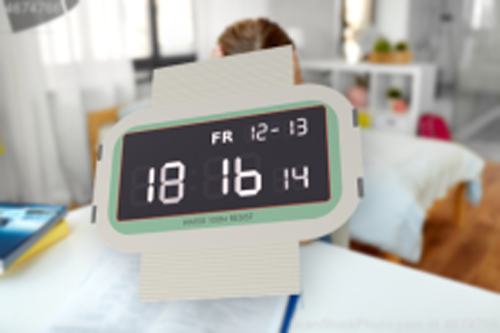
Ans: 18:16:14
